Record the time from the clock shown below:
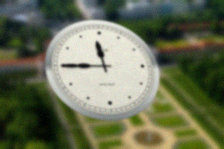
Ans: 11:45
